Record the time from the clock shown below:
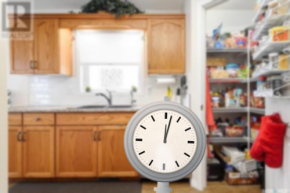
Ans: 12:02
